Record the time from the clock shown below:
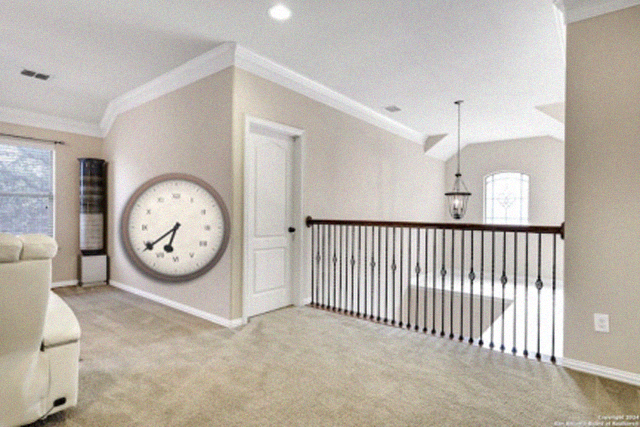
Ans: 6:39
